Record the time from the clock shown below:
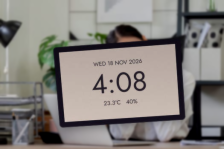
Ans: 4:08
